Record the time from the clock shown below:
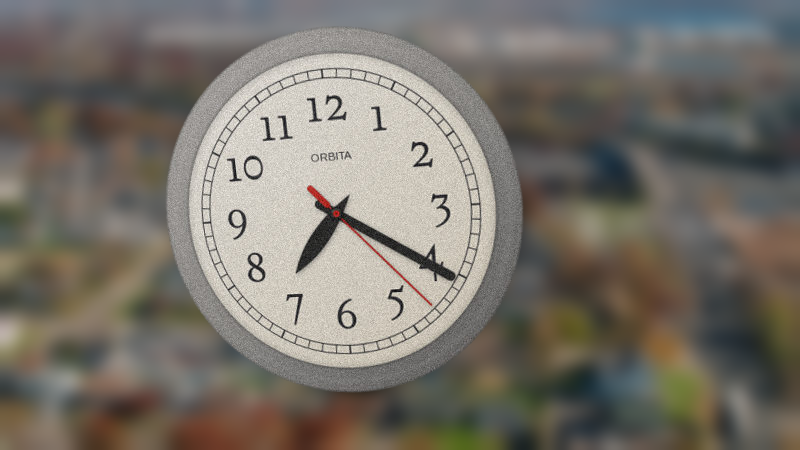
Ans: 7:20:23
